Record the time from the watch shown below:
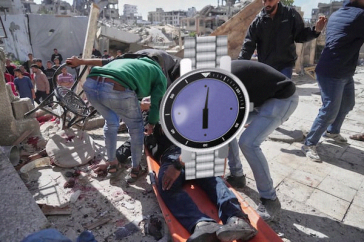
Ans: 6:01
